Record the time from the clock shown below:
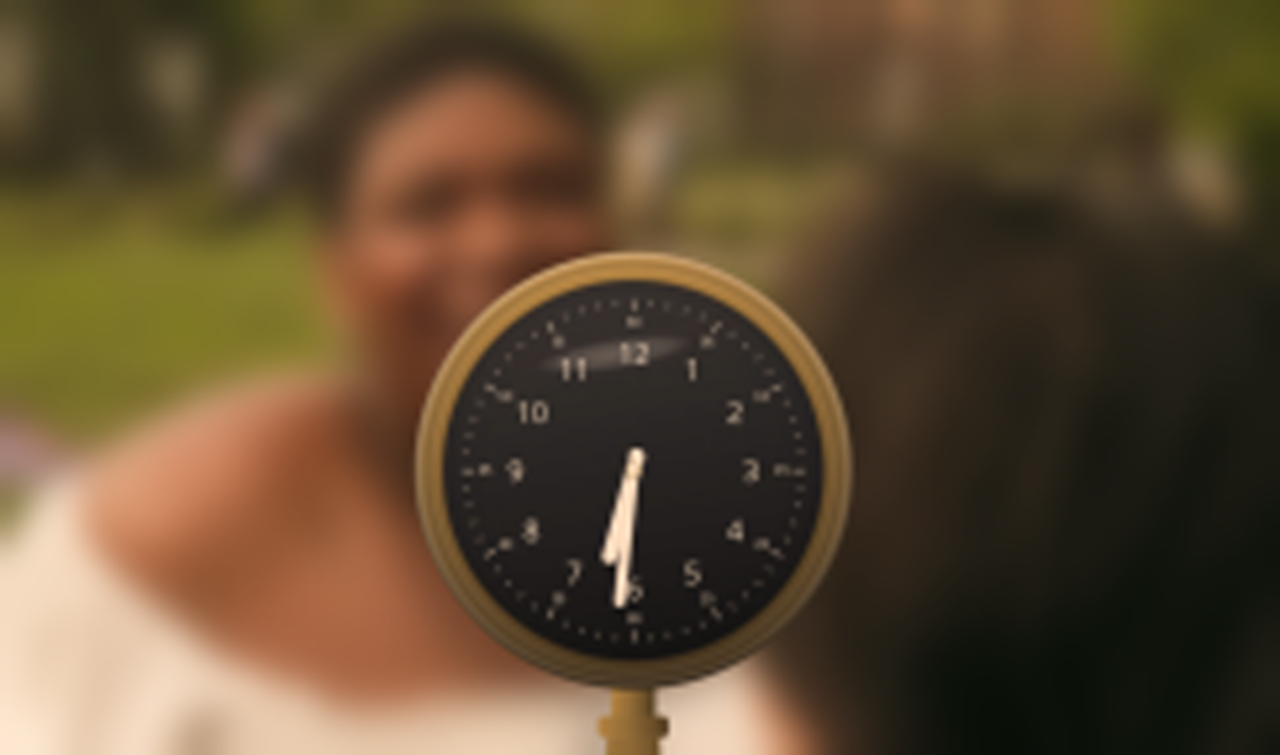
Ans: 6:31
